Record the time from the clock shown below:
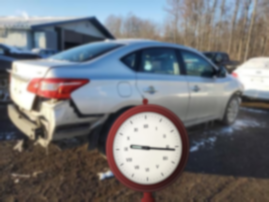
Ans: 9:16
